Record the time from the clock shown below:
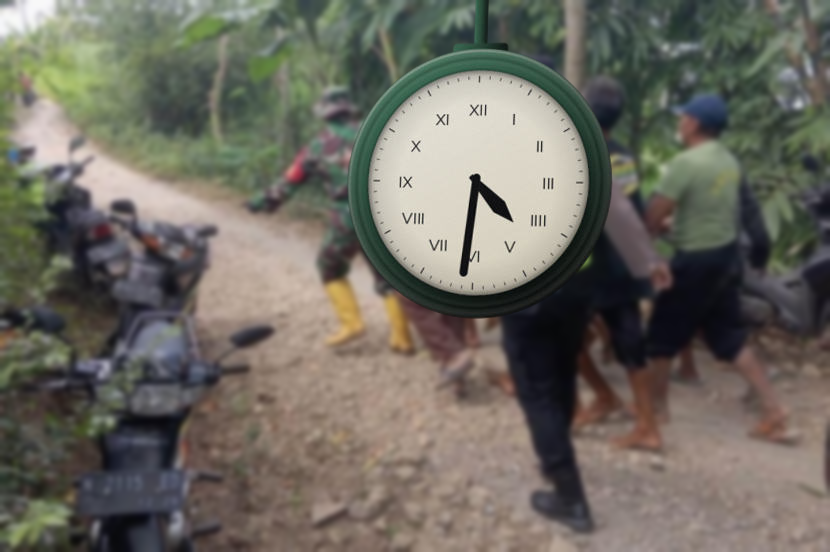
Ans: 4:31
